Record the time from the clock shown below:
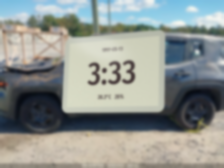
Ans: 3:33
